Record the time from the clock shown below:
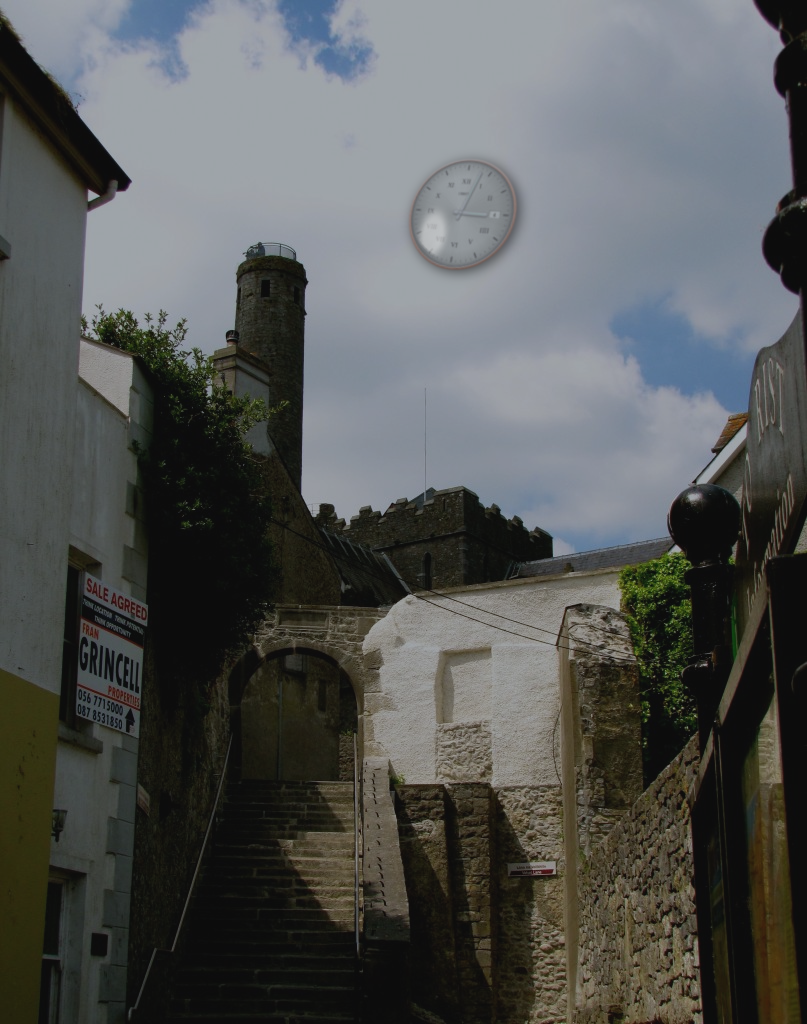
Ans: 3:03
